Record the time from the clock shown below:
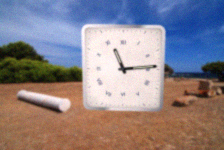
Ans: 11:14
